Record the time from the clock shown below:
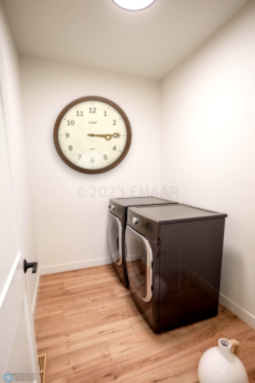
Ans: 3:15
